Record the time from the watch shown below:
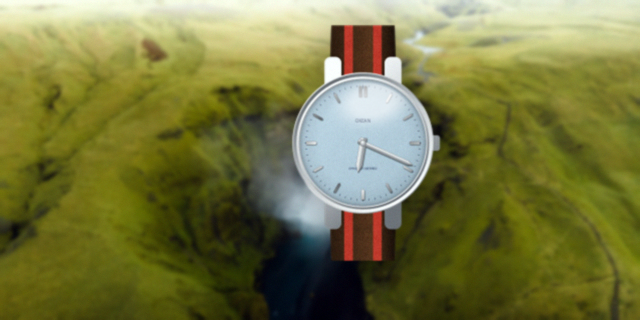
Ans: 6:19
